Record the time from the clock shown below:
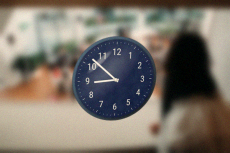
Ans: 8:52
